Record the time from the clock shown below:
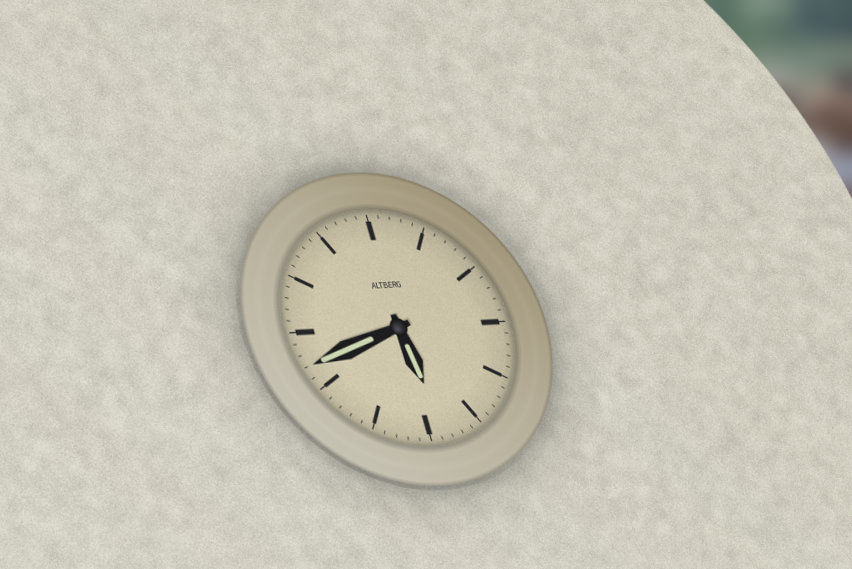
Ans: 5:42
